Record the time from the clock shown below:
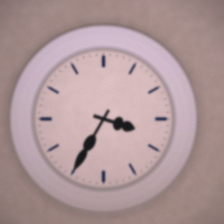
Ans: 3:35
